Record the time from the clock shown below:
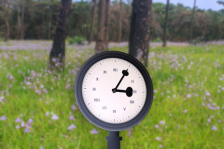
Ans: 3:05
